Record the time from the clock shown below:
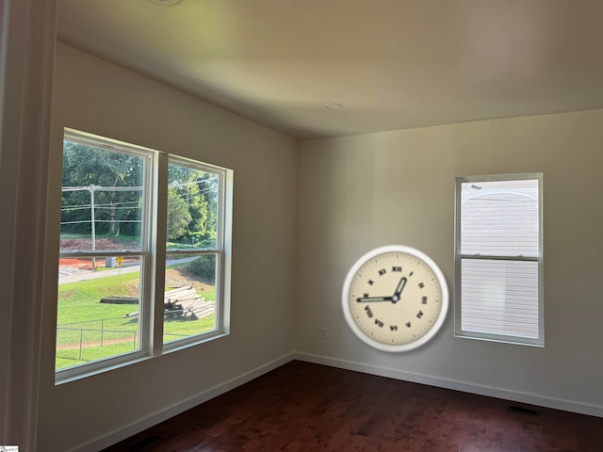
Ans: 12:44
